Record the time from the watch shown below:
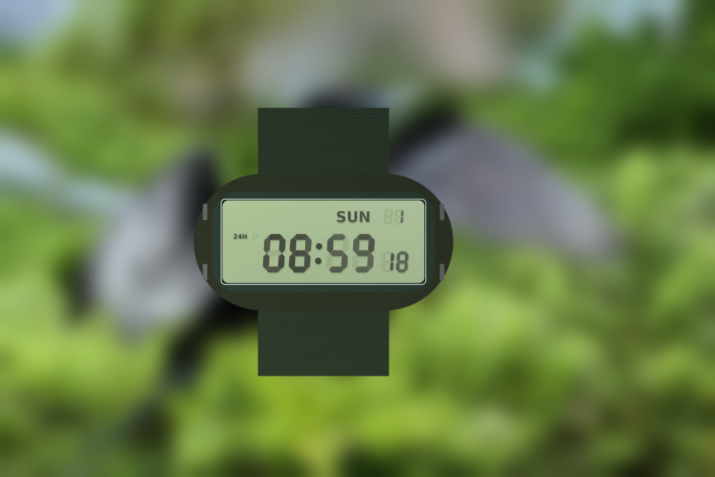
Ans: 8:59:18
